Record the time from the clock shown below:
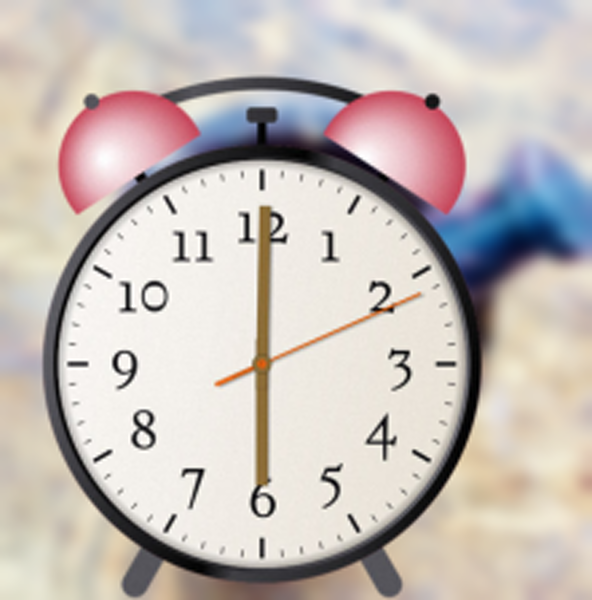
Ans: 6:00:11
